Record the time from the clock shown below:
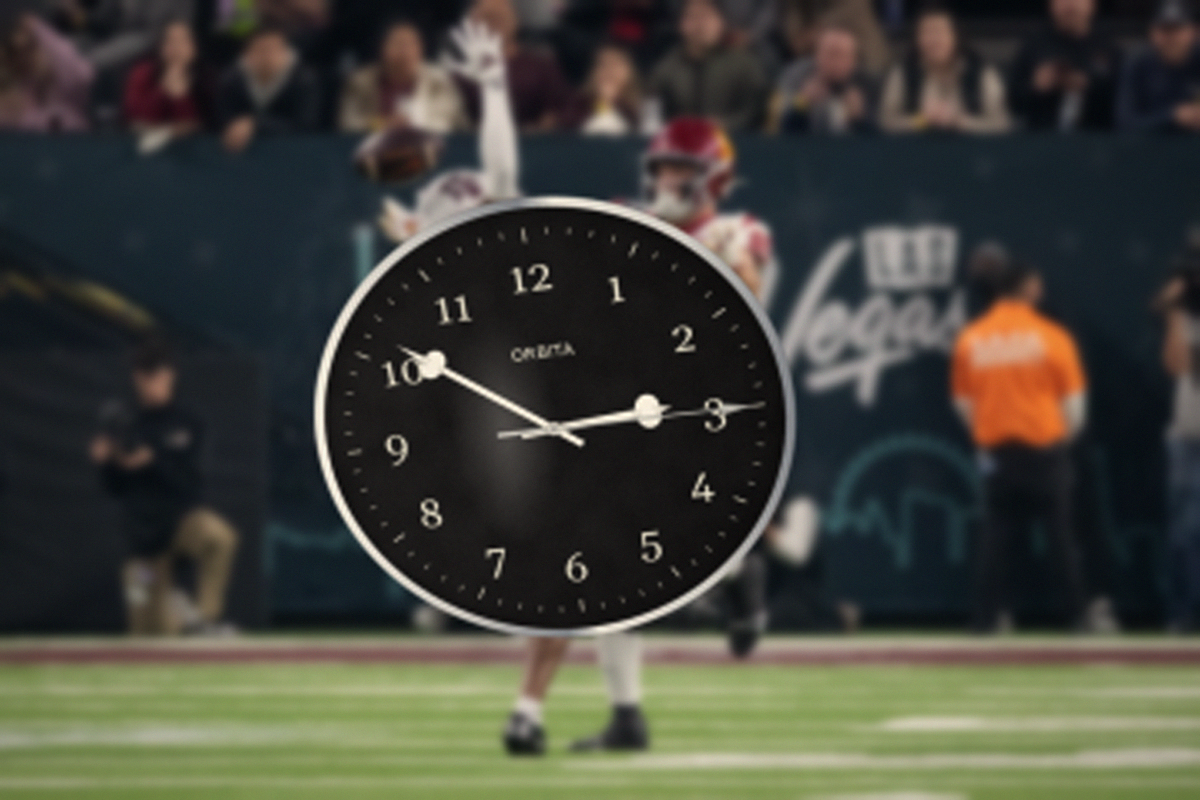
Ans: 2:51:15
